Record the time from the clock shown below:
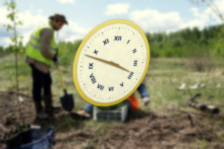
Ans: 3:48
